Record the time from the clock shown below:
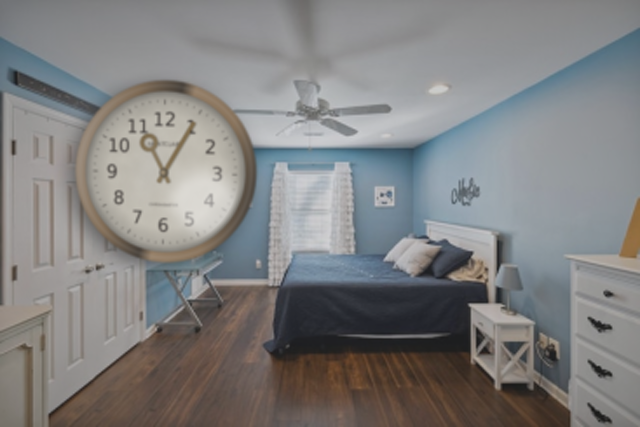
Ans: 11:05
